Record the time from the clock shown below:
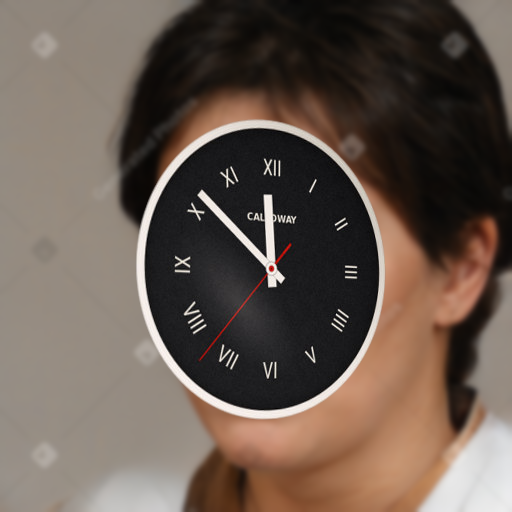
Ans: 11:51:37
